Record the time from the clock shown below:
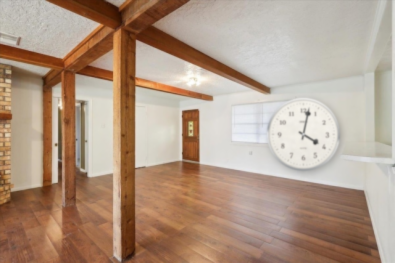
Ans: 4:02
